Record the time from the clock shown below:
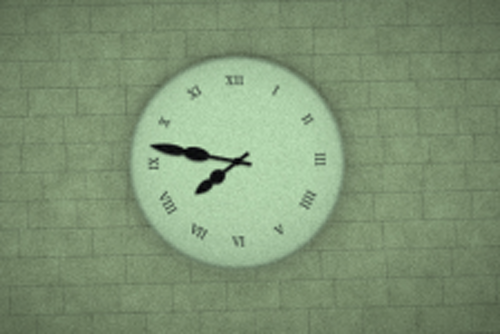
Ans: 7:47
